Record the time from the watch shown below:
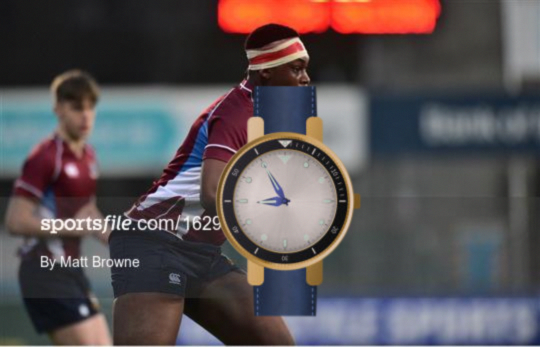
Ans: 8:55
